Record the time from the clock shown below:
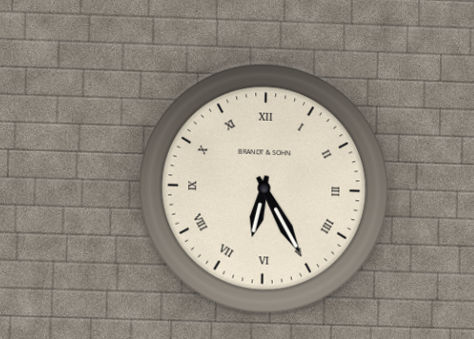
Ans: 6:25
